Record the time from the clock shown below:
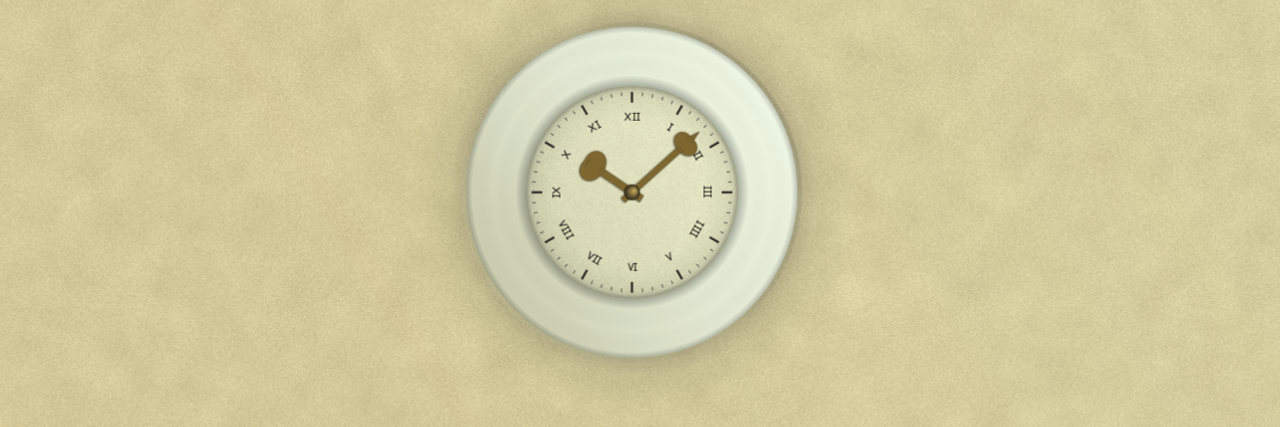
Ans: 10:08
